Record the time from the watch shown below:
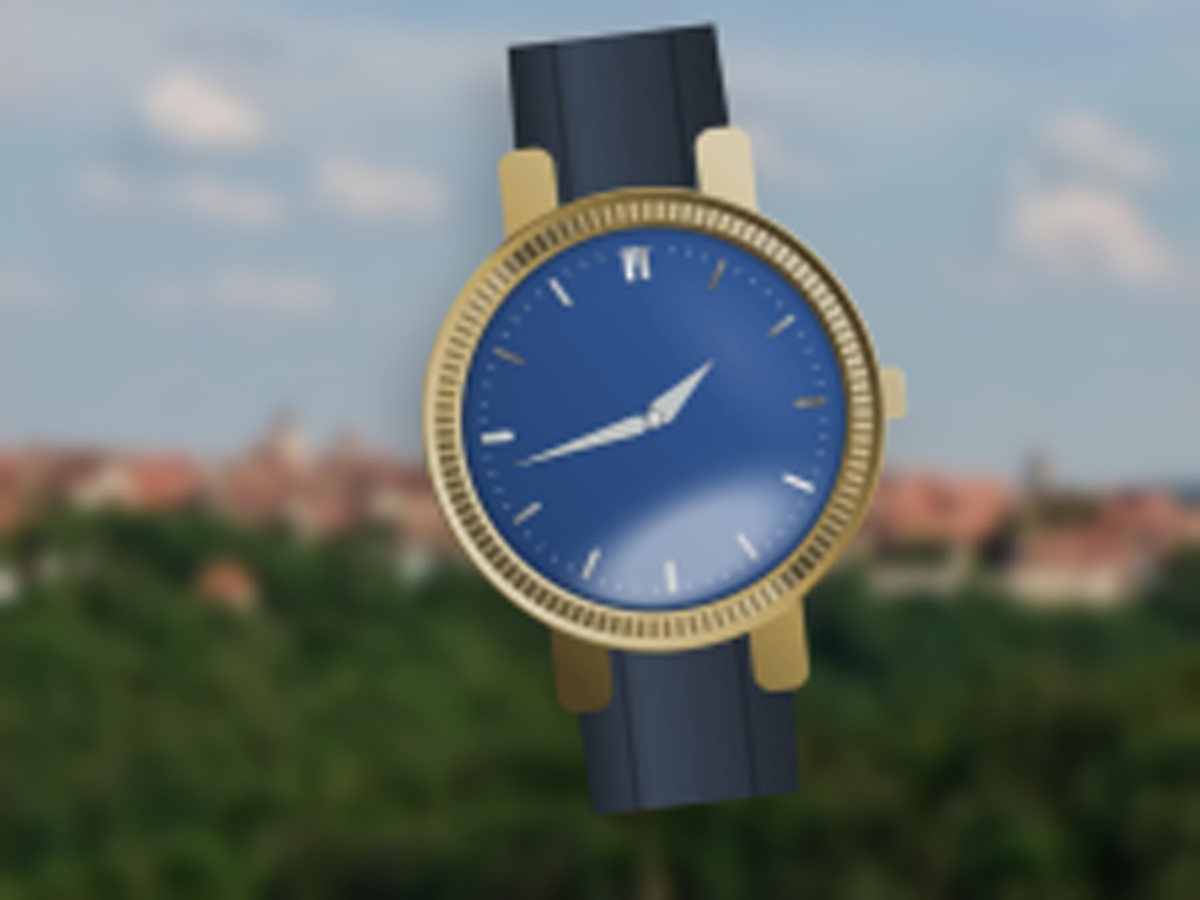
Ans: 1:43
